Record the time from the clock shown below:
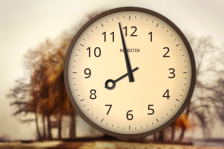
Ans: 7:58
